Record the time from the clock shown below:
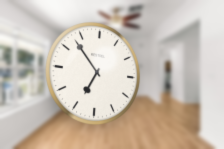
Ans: 6:53
